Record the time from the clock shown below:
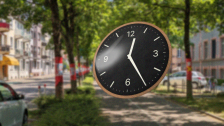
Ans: 12:25
